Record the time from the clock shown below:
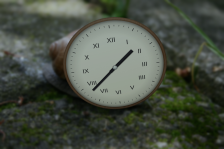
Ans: 1:38
